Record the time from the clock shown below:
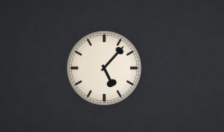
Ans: 5:07
